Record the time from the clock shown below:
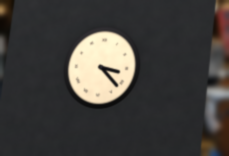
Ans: 3:22
